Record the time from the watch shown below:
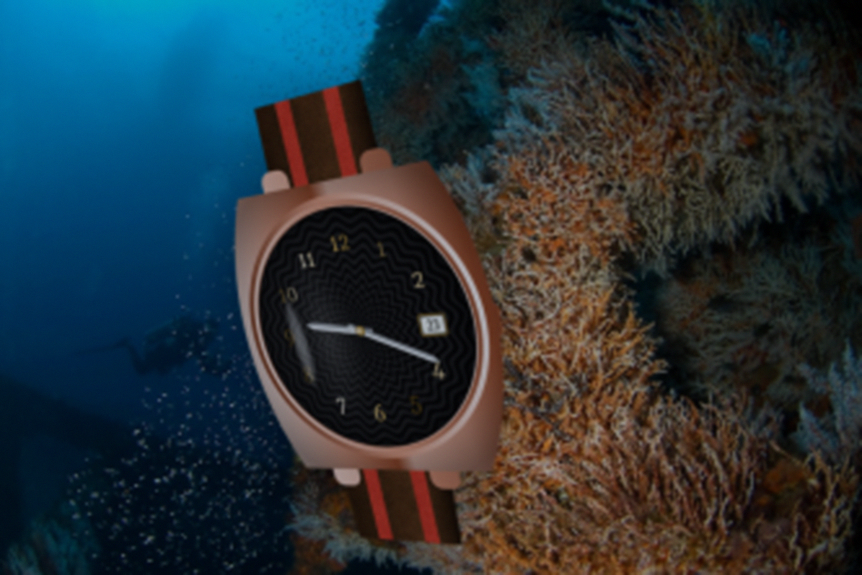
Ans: 9:19
